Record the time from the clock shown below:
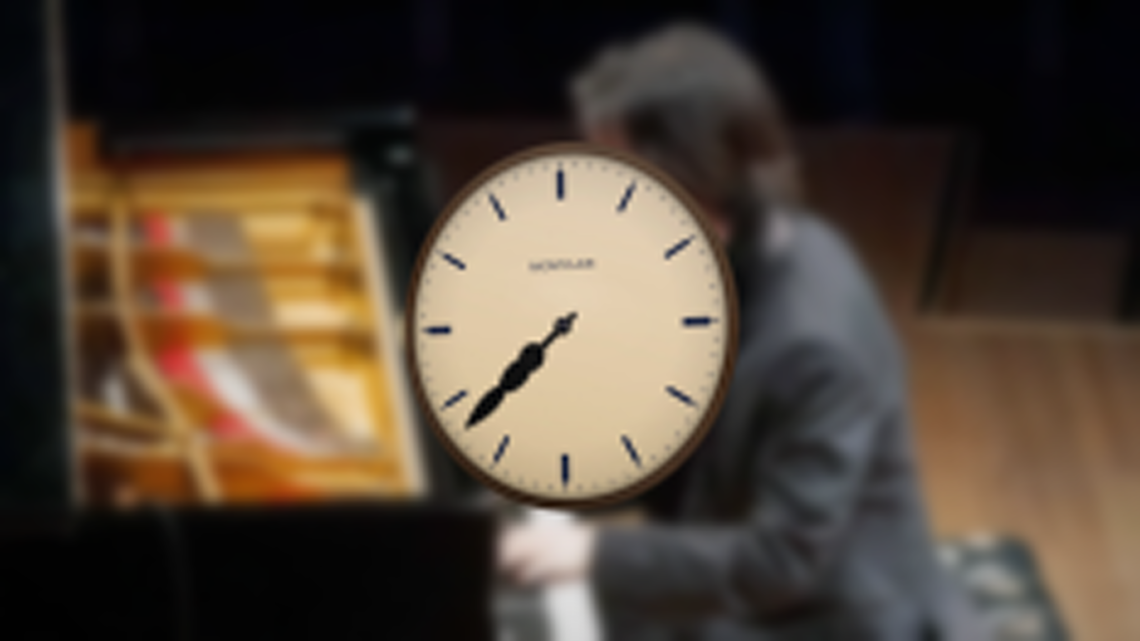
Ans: 7:38
